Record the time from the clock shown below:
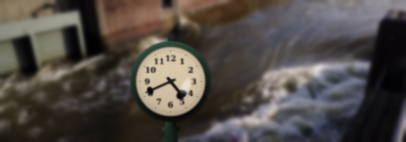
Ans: 4:41
